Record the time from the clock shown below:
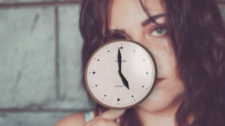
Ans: 4:59
